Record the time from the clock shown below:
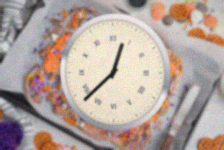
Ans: 12:38
